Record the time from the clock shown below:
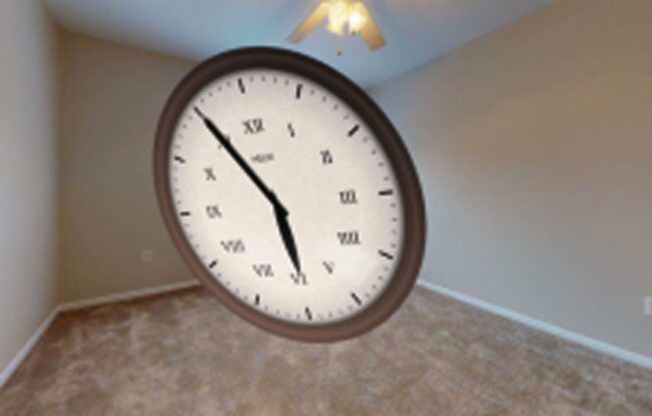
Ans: 5:55
